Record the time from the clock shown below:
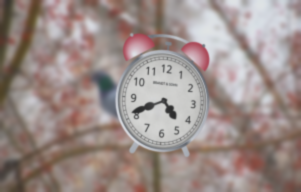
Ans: 4:41
